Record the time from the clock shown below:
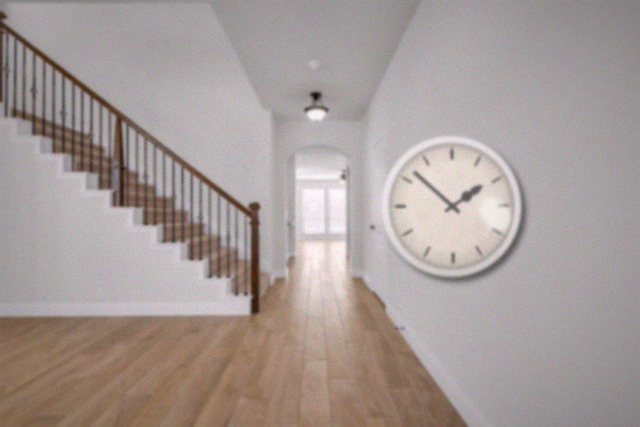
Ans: 1:52
